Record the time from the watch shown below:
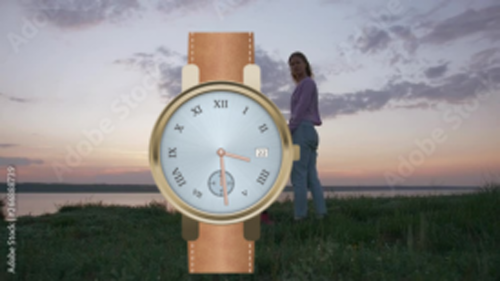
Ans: 3:29
